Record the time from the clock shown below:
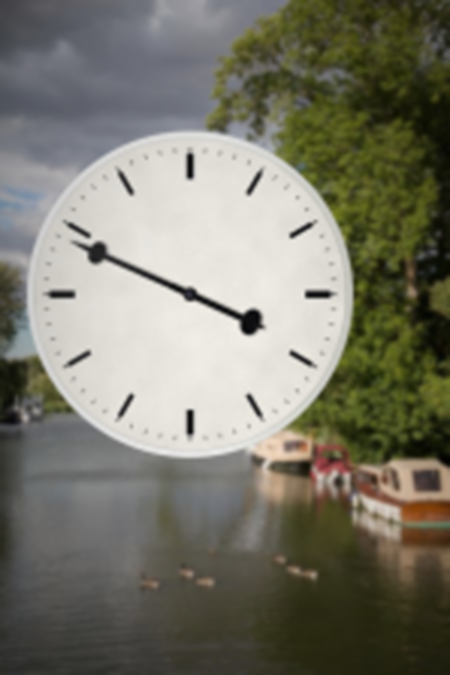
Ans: 3:49
